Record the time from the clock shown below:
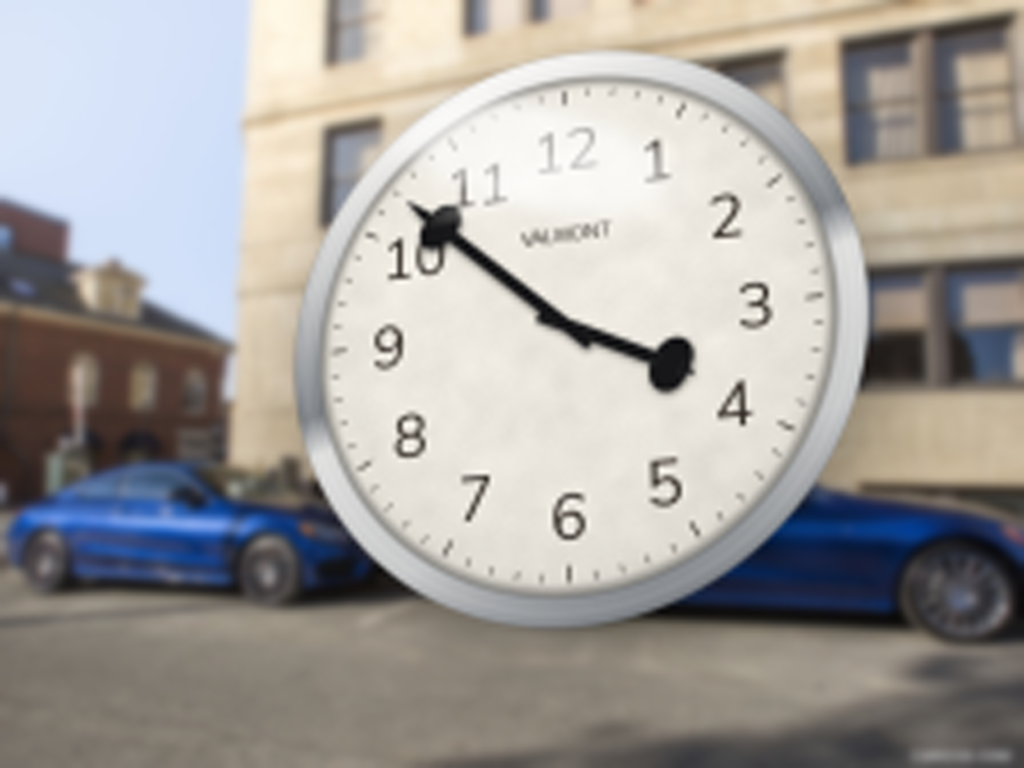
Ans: 3:52
